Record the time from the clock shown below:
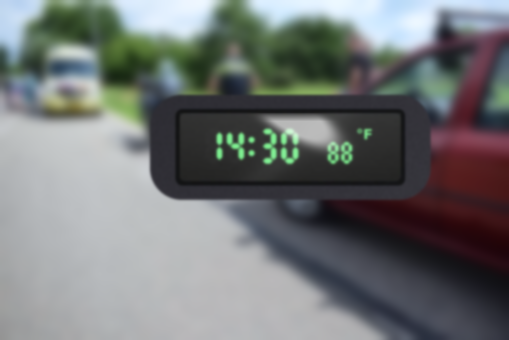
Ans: 14:30
